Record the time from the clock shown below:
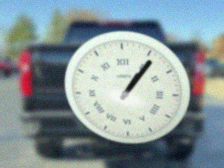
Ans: 1:06
